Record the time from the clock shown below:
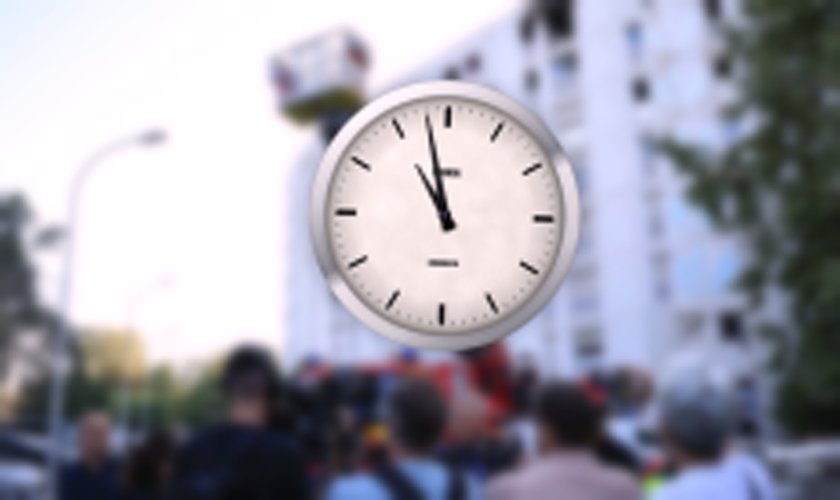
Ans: 10:58
